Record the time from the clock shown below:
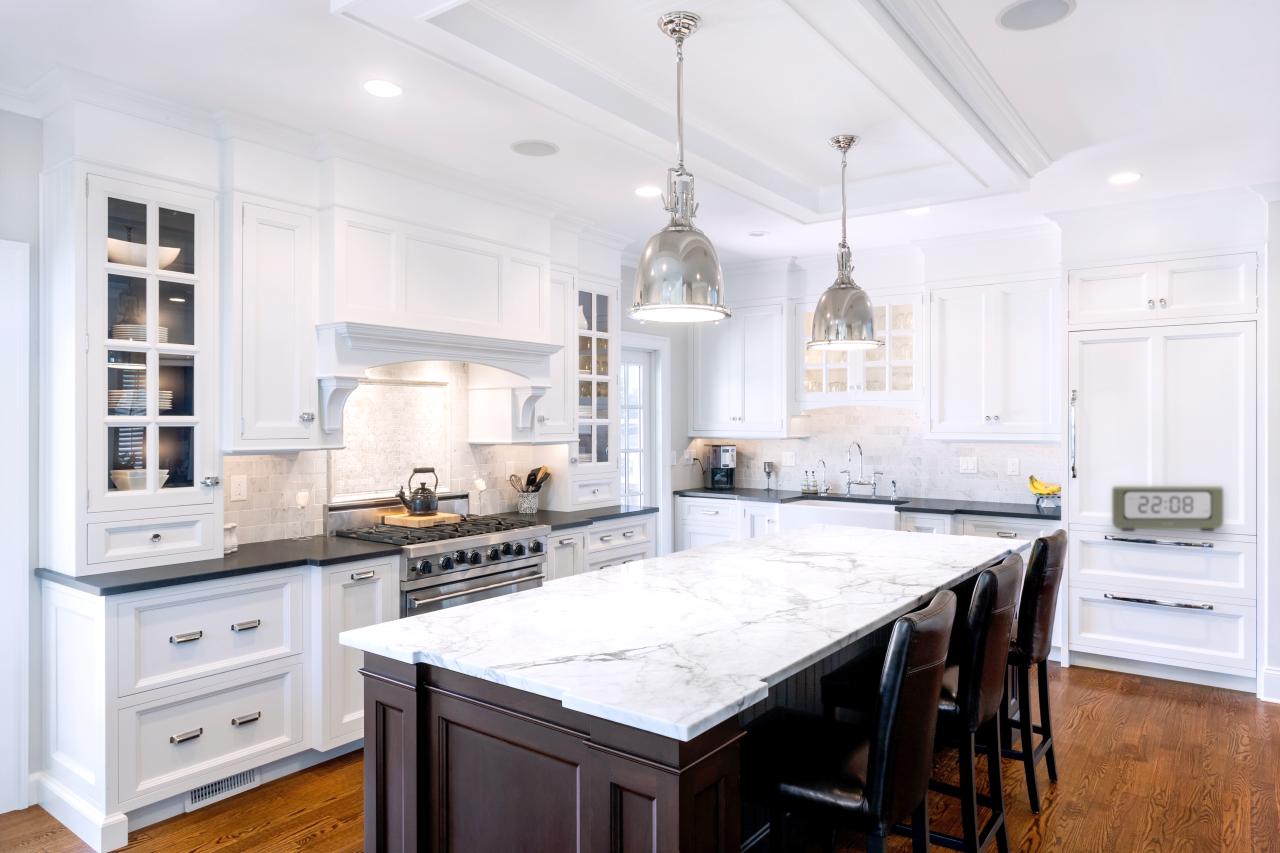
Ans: 22:08
